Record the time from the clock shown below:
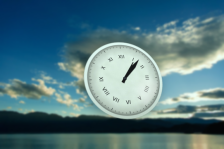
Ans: 1:07
